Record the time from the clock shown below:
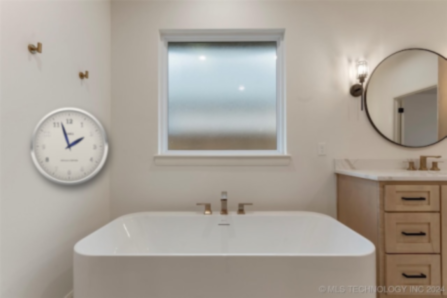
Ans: 1:57
